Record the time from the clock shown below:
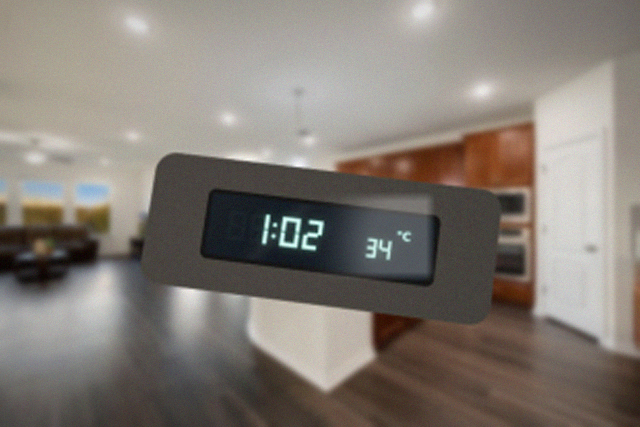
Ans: 1:02
